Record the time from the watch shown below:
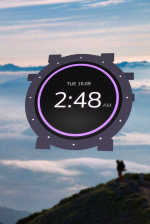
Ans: 2:48
